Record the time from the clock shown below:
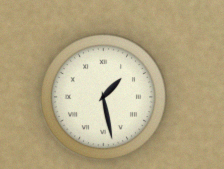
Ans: 1:28
